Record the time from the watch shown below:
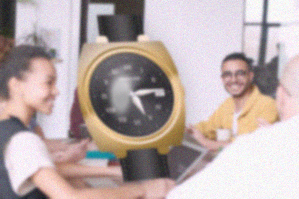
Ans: 5:14
